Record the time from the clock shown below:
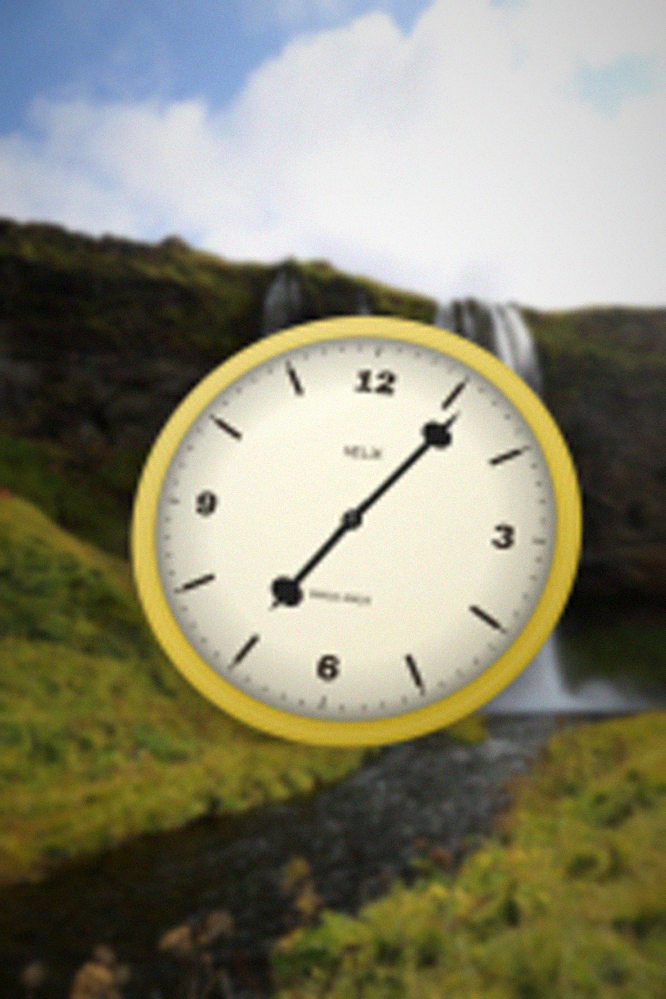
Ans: 7:06
